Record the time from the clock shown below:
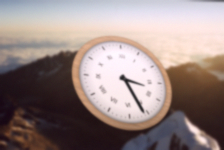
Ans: 3:26
